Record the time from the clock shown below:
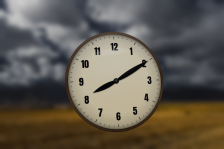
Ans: 8:10
